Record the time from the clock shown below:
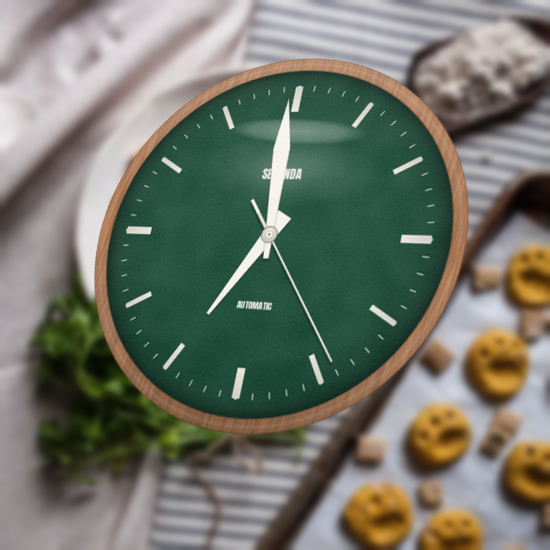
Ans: 6:59:24
